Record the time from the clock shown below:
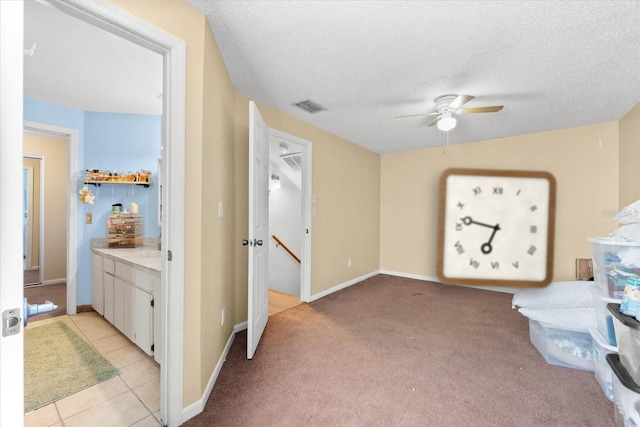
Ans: 6:47
